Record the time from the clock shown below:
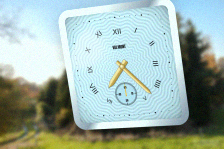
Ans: 7:23
